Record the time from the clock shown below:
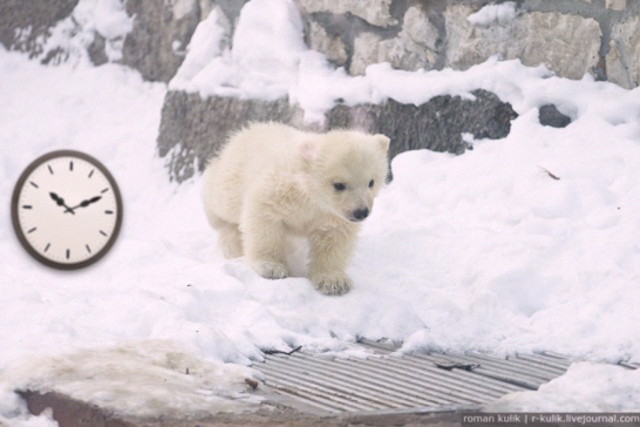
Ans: 10:11
